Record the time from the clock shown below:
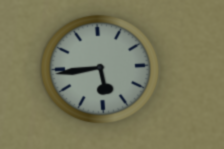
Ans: 5:44
